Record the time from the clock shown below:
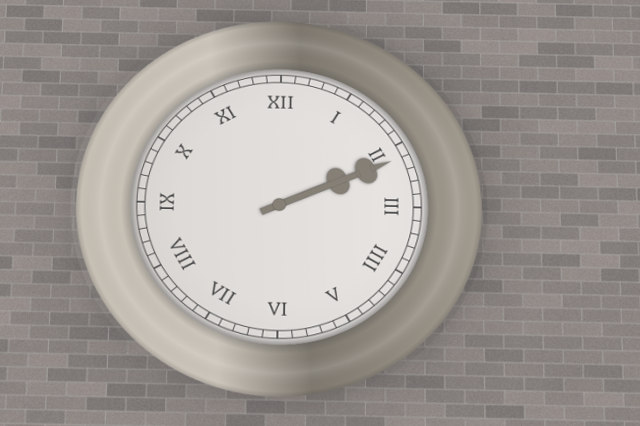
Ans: 2:11
